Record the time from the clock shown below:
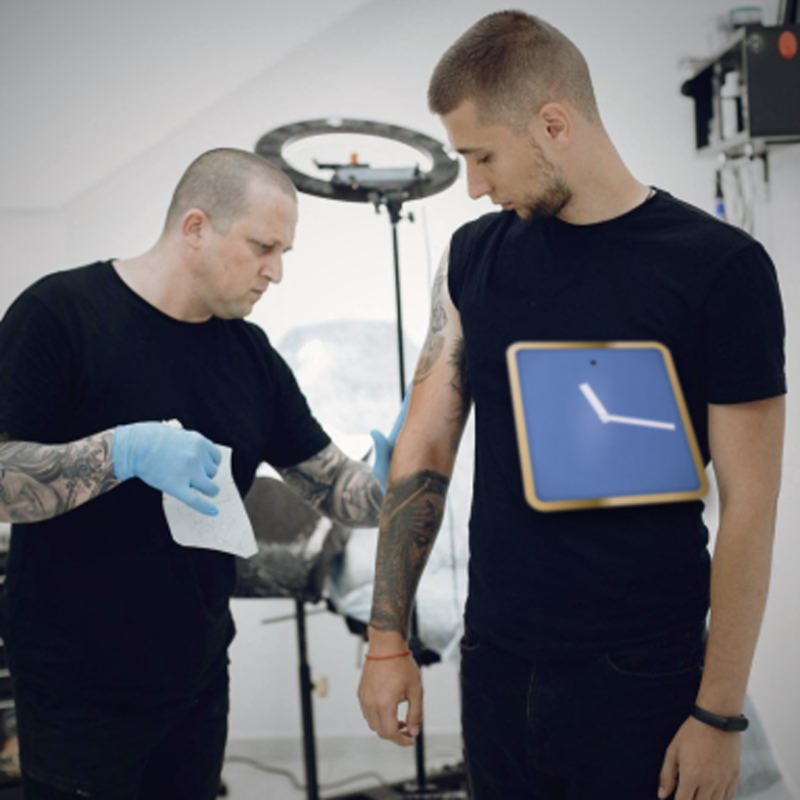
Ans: 11:17
